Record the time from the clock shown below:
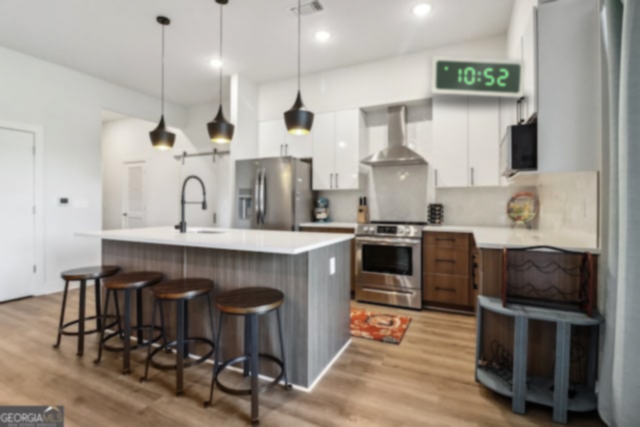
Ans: 10:52
